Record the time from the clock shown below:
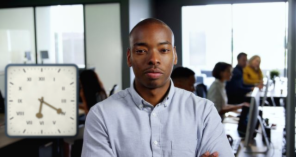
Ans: 6:20
